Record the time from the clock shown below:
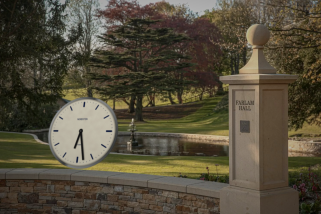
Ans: 6:28
